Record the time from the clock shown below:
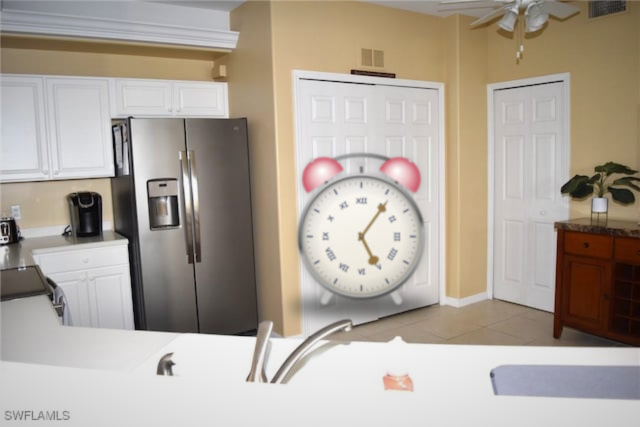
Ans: 5:06
